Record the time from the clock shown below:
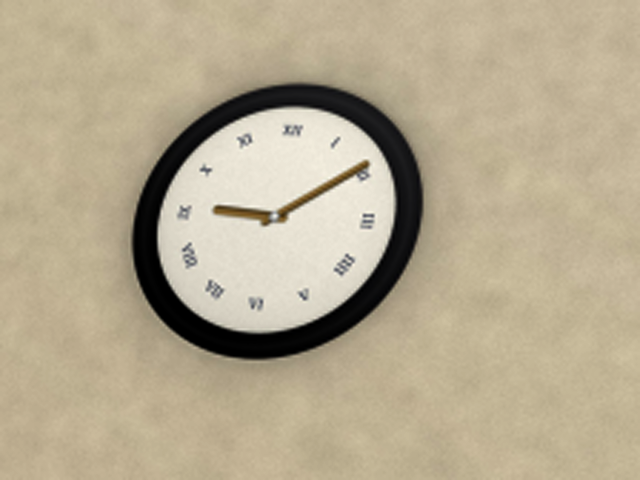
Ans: 9:09
